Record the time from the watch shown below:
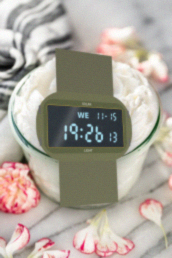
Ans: 19:26:13
